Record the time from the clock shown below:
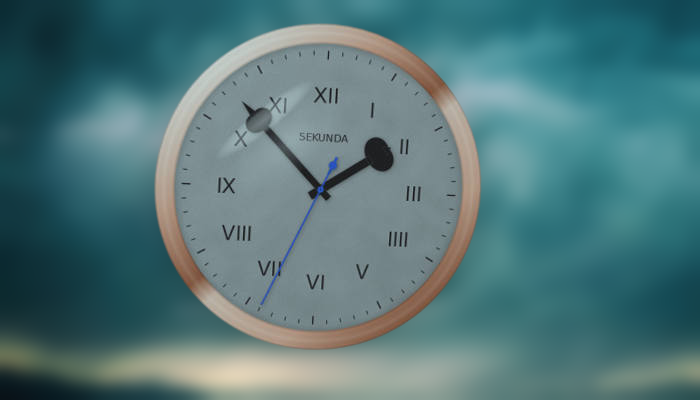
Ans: 1:52:34
